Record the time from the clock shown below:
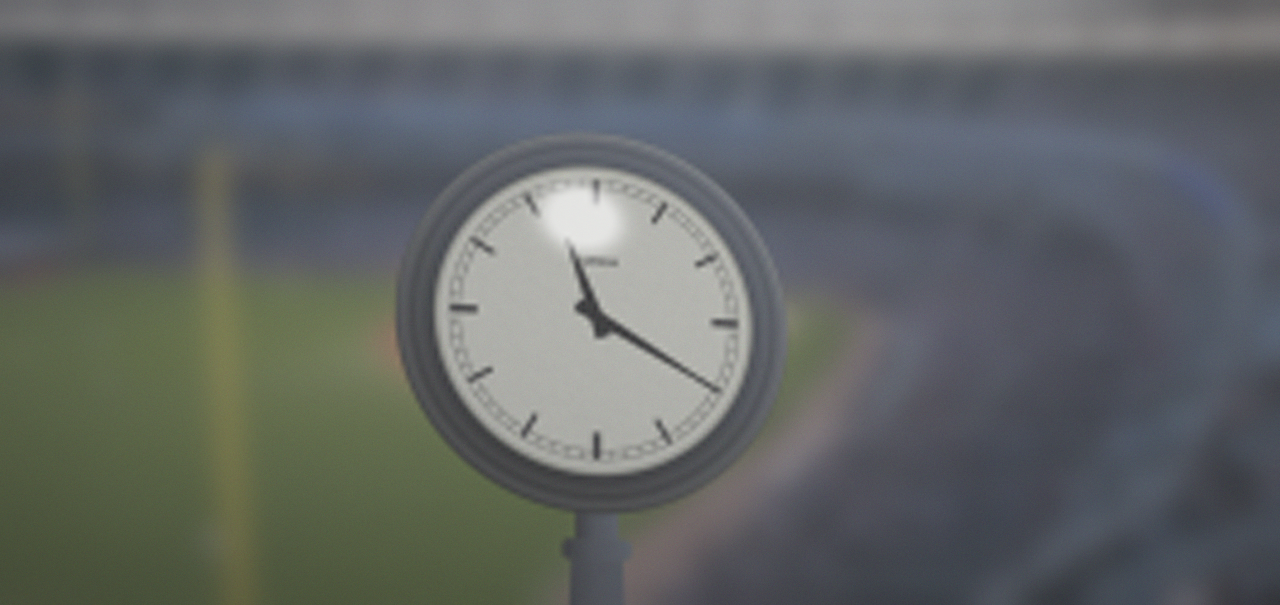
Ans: 11:20
